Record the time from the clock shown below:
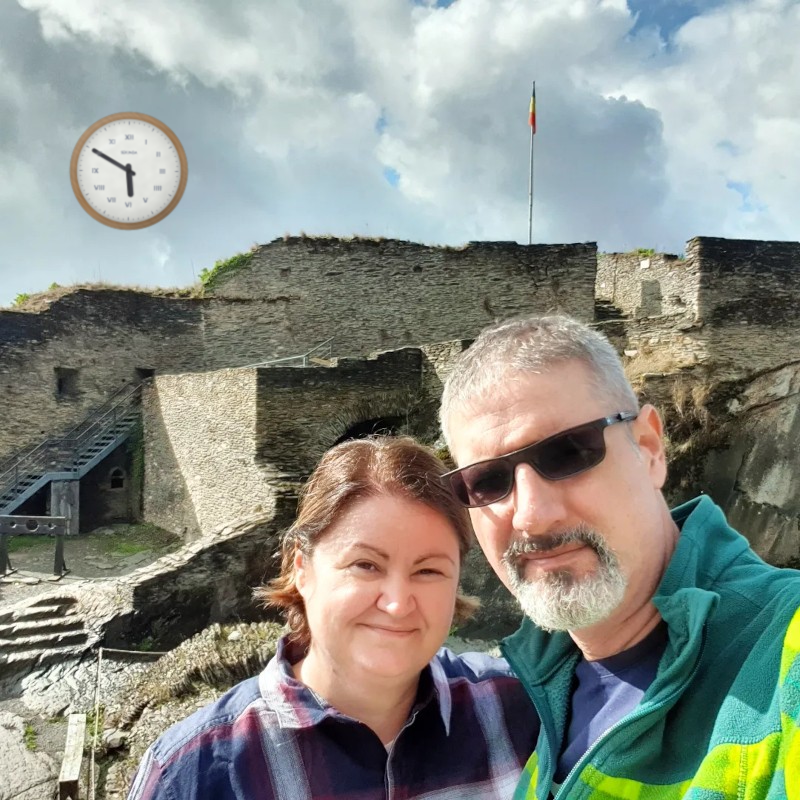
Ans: 5:50
